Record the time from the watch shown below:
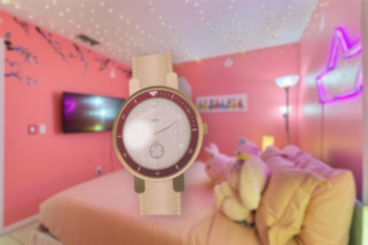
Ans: 2:11
